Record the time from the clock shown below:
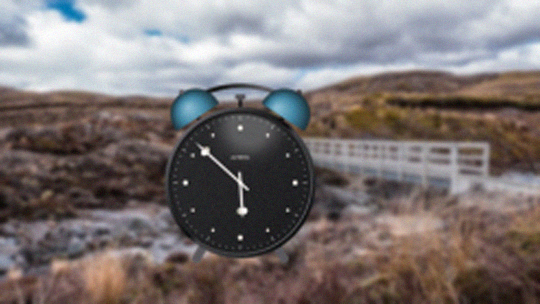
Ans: 5:52
